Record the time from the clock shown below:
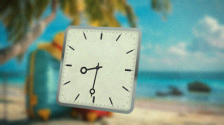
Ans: 8:31
